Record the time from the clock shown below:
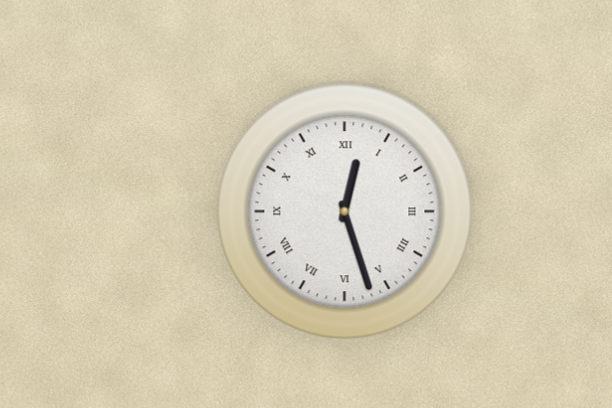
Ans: 12:27
